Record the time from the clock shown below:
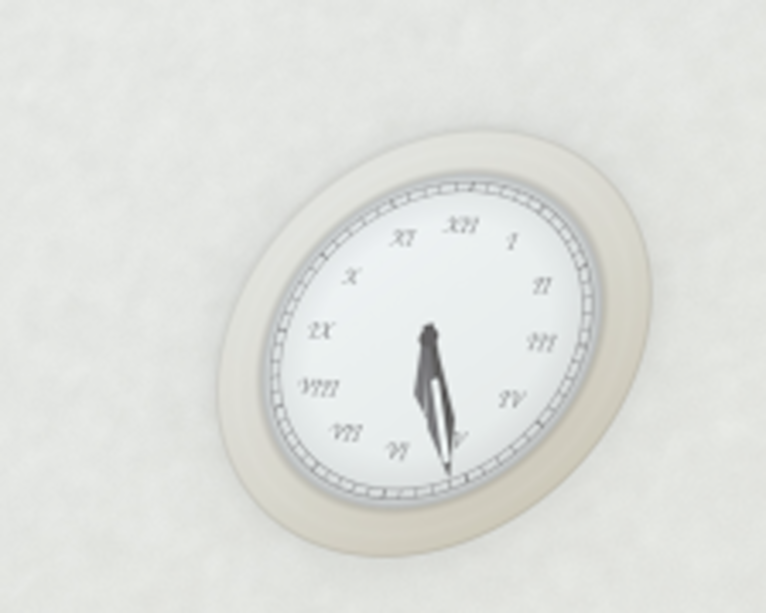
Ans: 5:26
